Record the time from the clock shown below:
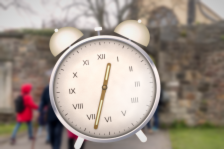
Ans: 12:33
